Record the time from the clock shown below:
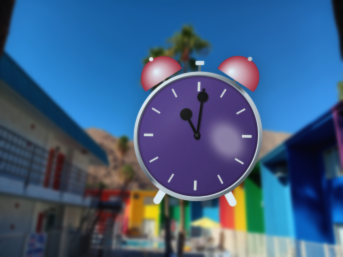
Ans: 11:01
